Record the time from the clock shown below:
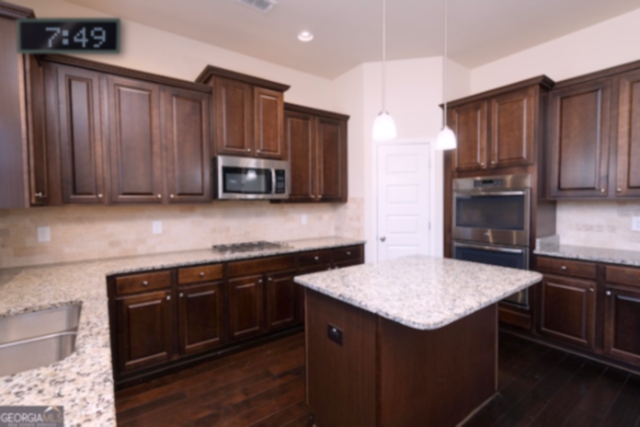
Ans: 7:49
